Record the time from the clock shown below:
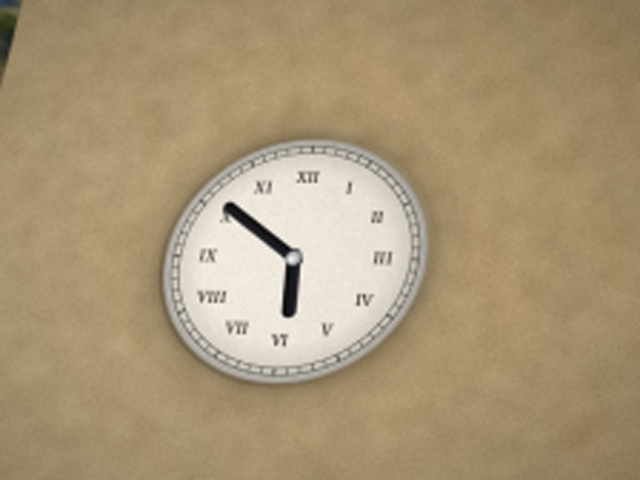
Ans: 5:51
